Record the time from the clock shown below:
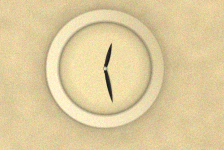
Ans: 12:28
